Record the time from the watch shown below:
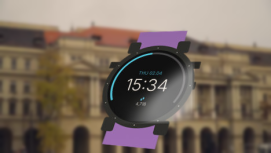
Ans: 15:34
